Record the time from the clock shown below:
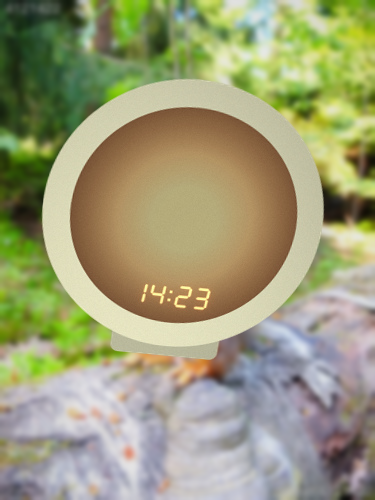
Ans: 14:23
